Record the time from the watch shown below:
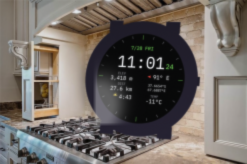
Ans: 11:01
